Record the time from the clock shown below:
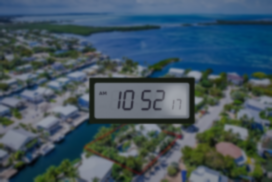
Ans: 10:52:17
